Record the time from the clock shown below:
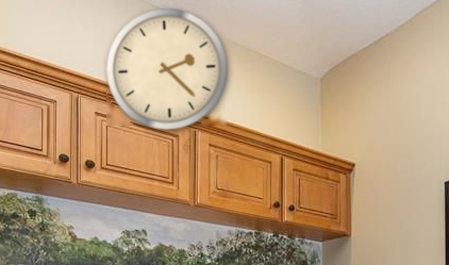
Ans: 2:23
